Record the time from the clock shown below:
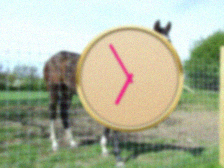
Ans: 6:55
